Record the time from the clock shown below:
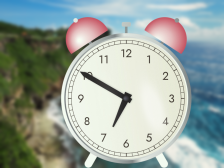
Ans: 6:50
